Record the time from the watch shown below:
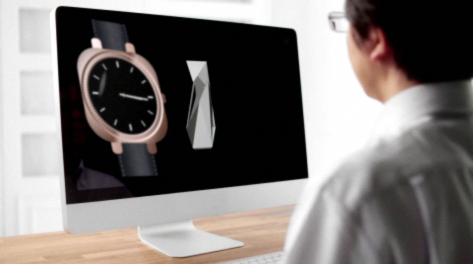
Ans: 3:16
